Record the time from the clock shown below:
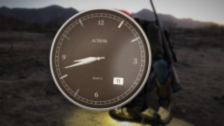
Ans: 8:42
